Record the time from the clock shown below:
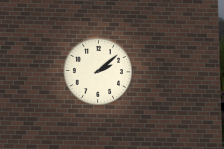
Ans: 2:08
